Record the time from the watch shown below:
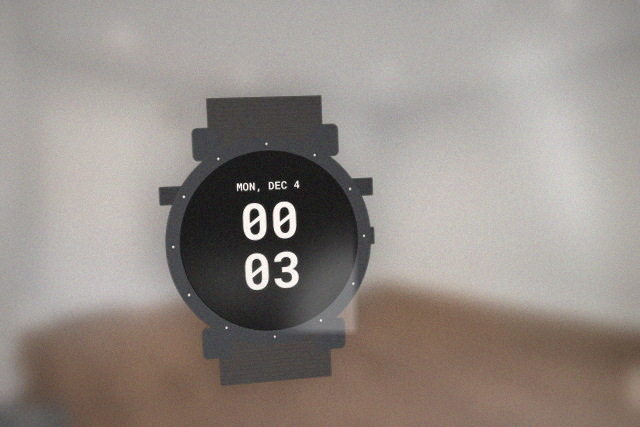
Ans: 0:03
